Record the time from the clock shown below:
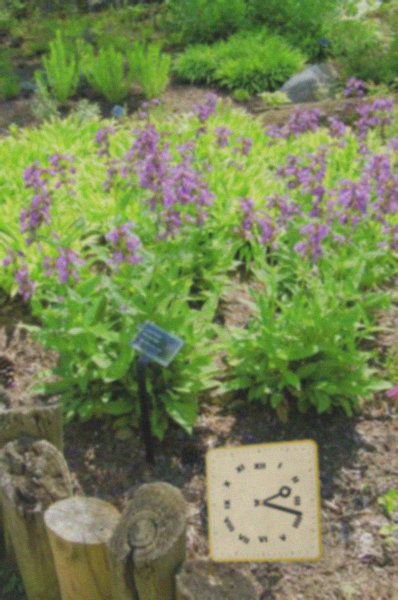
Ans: 2:18
